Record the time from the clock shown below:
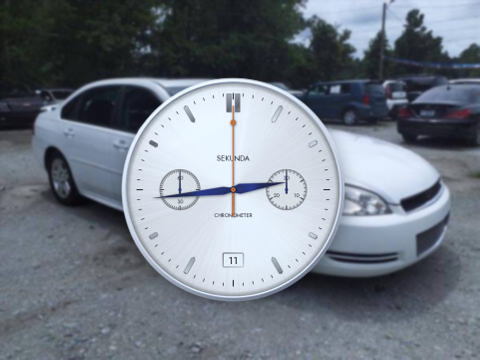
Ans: 2:44
